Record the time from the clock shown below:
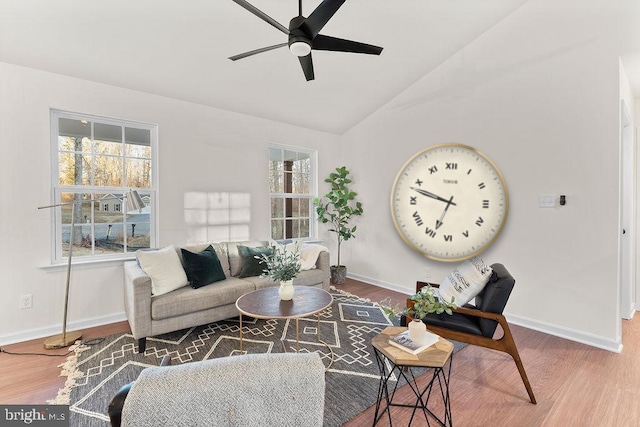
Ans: 6:48
